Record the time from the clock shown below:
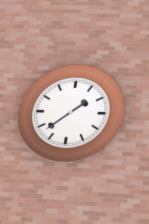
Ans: 1:38
